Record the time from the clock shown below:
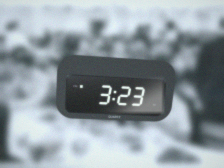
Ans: 3:23
